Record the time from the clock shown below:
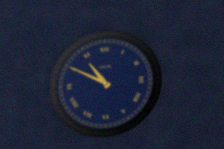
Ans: 10:50
